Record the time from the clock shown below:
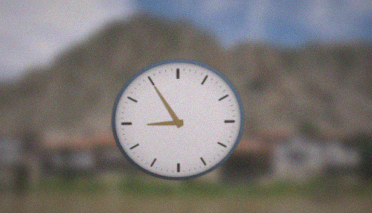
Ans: 8:55
